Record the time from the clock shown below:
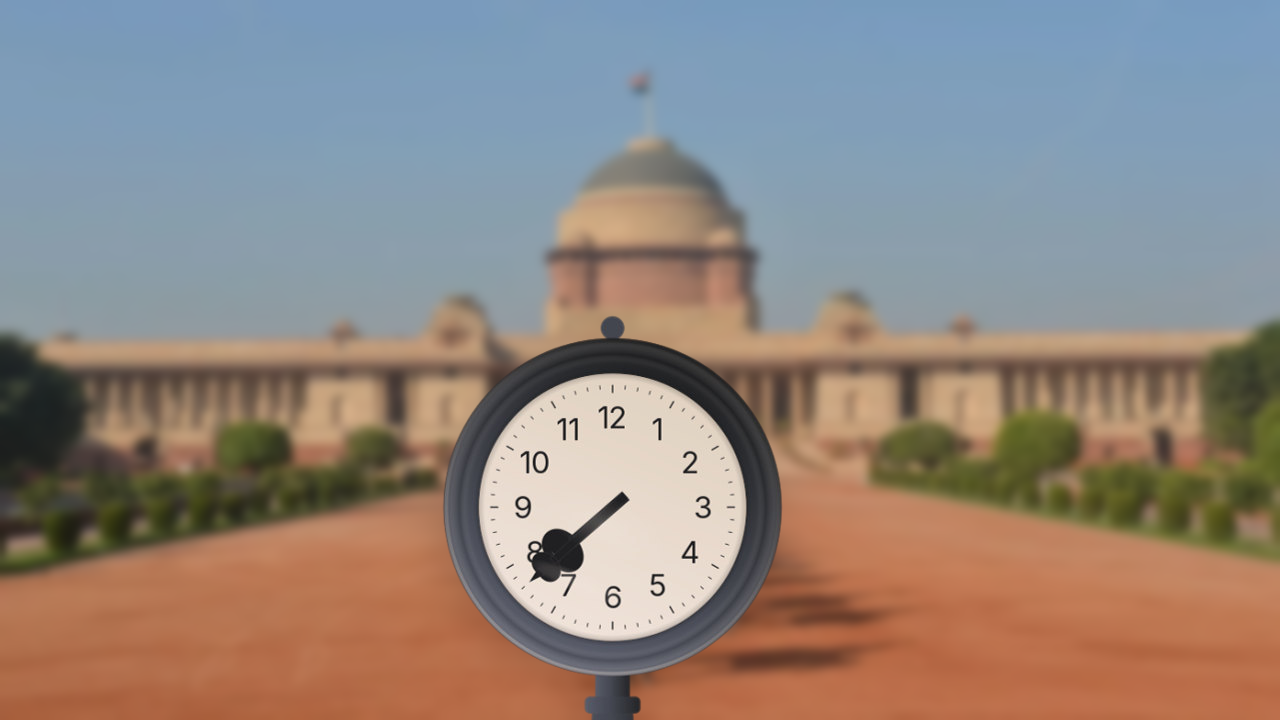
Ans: 7:38
